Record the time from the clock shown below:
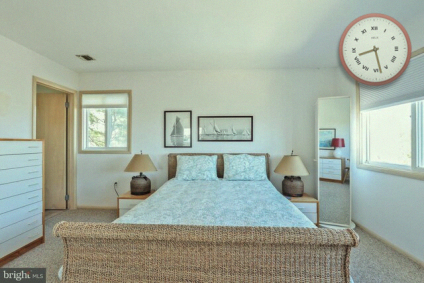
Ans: 8:28
